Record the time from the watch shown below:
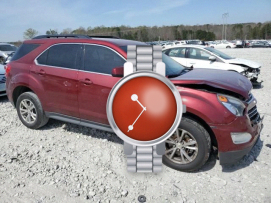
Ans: 10:36
